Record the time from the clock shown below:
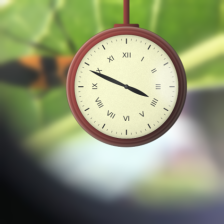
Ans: 3:49
